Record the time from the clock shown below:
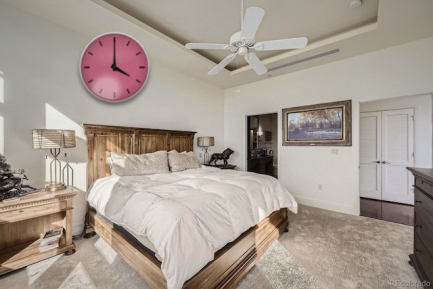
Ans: 4:00
